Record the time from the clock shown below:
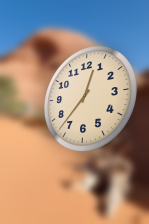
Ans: 12:37
